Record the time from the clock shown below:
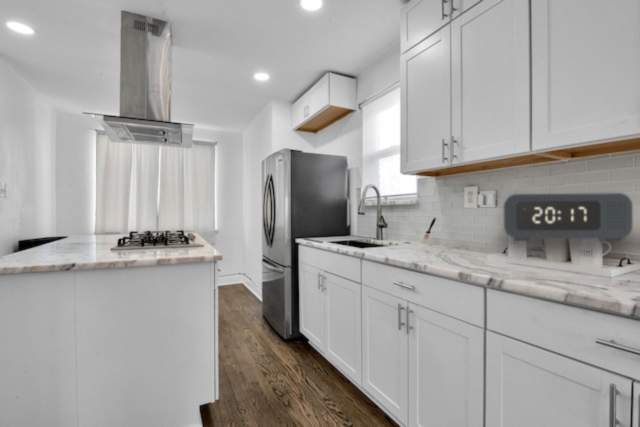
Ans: 20:17
